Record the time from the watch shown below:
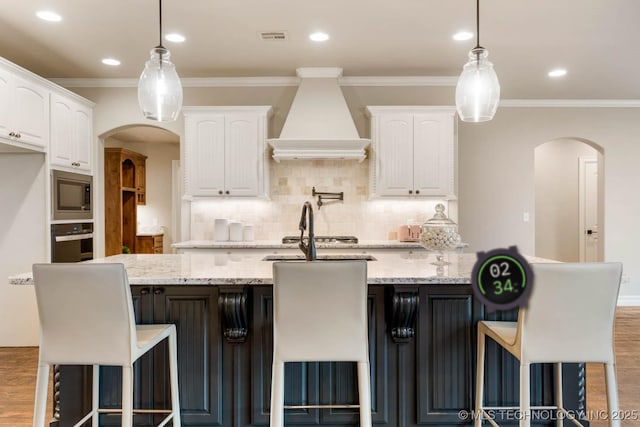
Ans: 2:34
